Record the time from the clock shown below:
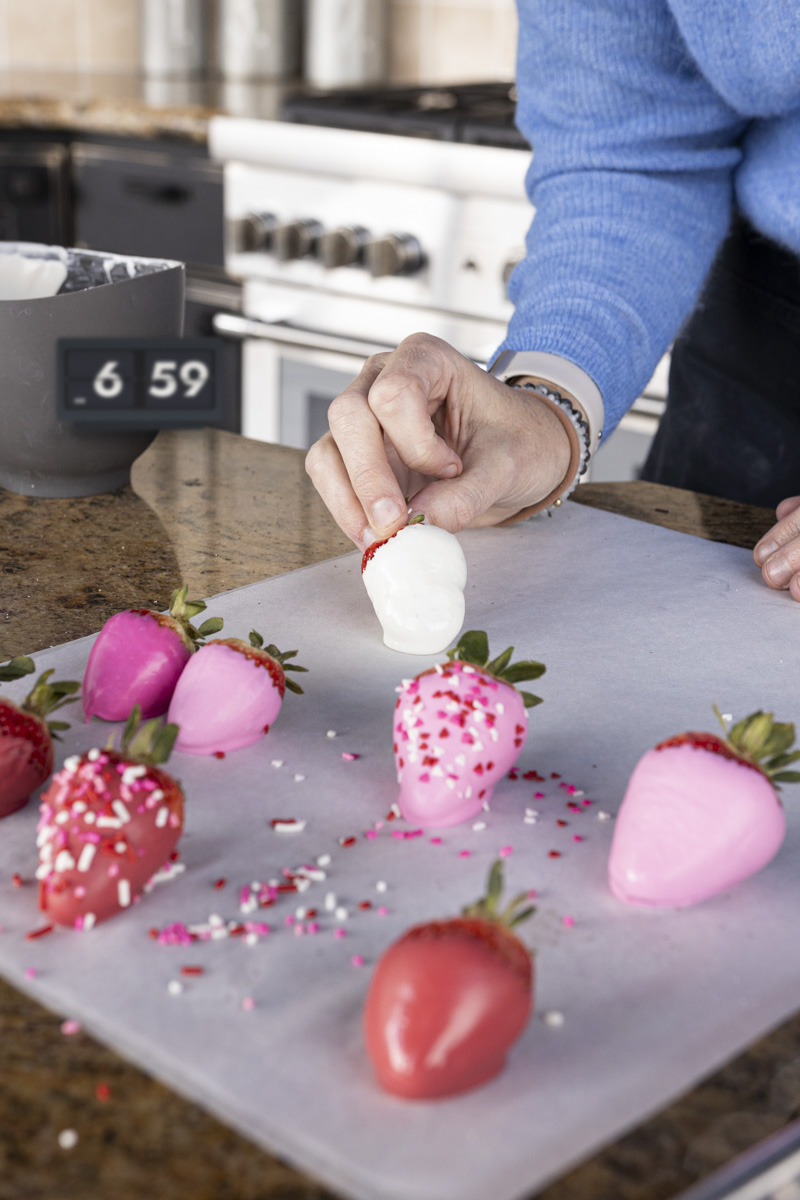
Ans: 6:59
